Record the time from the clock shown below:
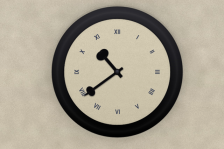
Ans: 10:39
